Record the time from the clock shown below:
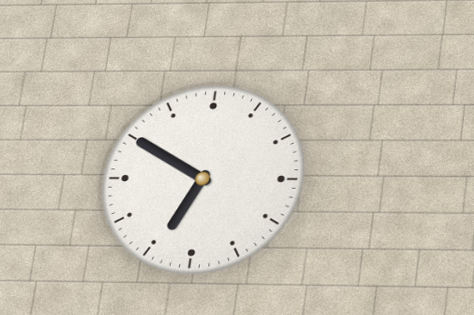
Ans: 6:50
